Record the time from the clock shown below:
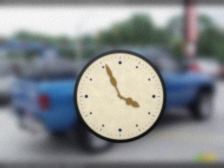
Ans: 3:56
